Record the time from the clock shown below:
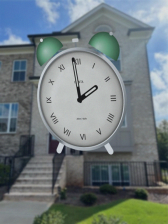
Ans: 1:59
